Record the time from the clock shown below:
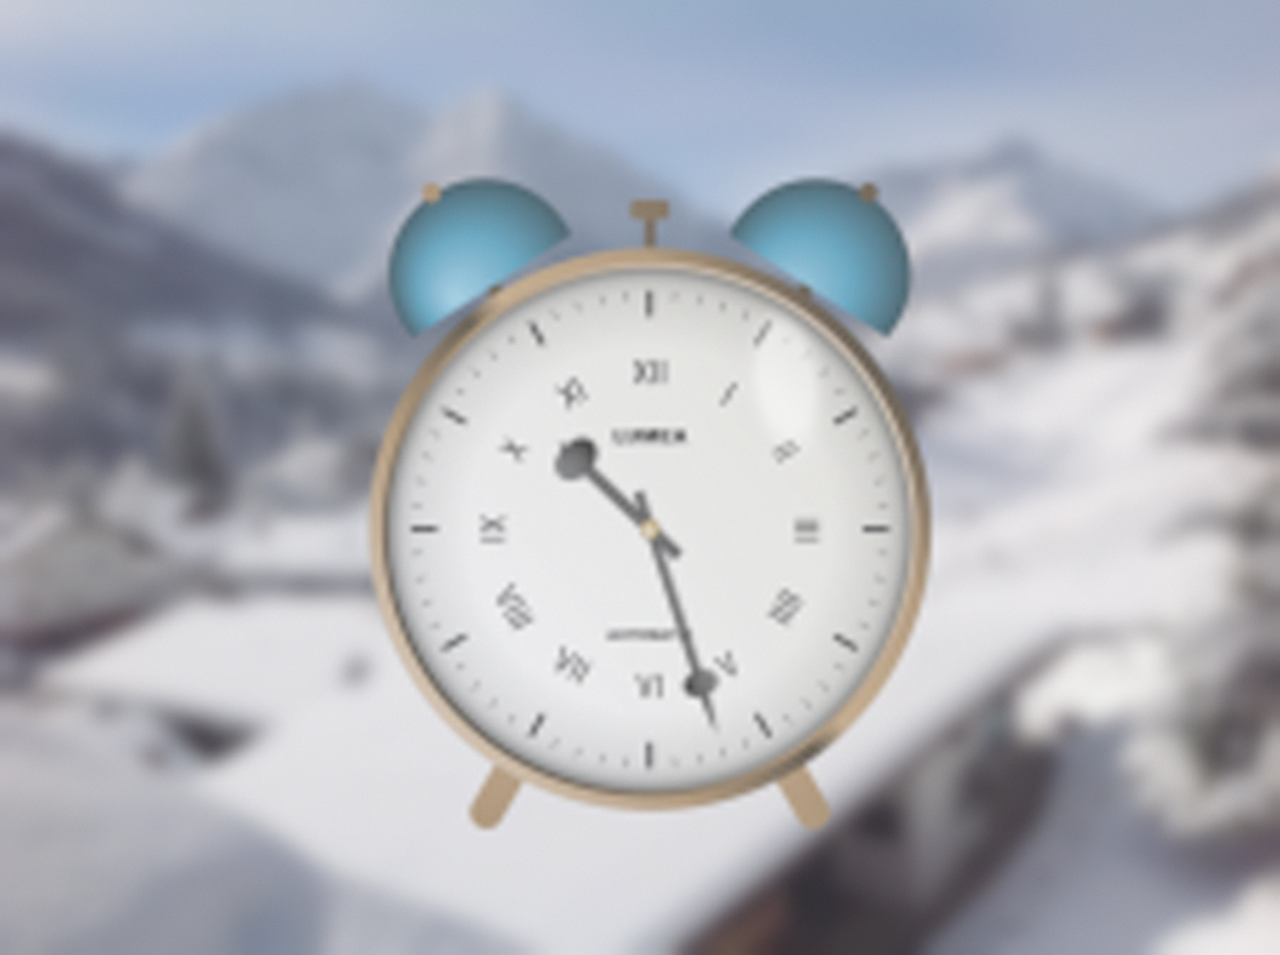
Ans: 10:27
